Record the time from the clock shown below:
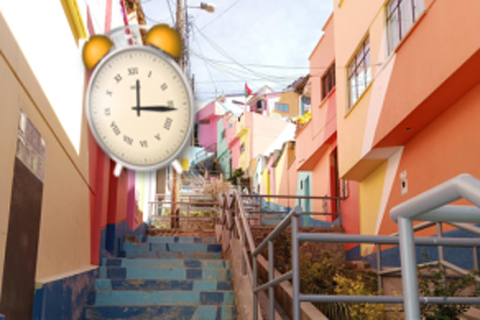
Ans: 12:16
